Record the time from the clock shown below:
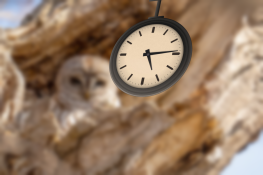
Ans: 5:14
